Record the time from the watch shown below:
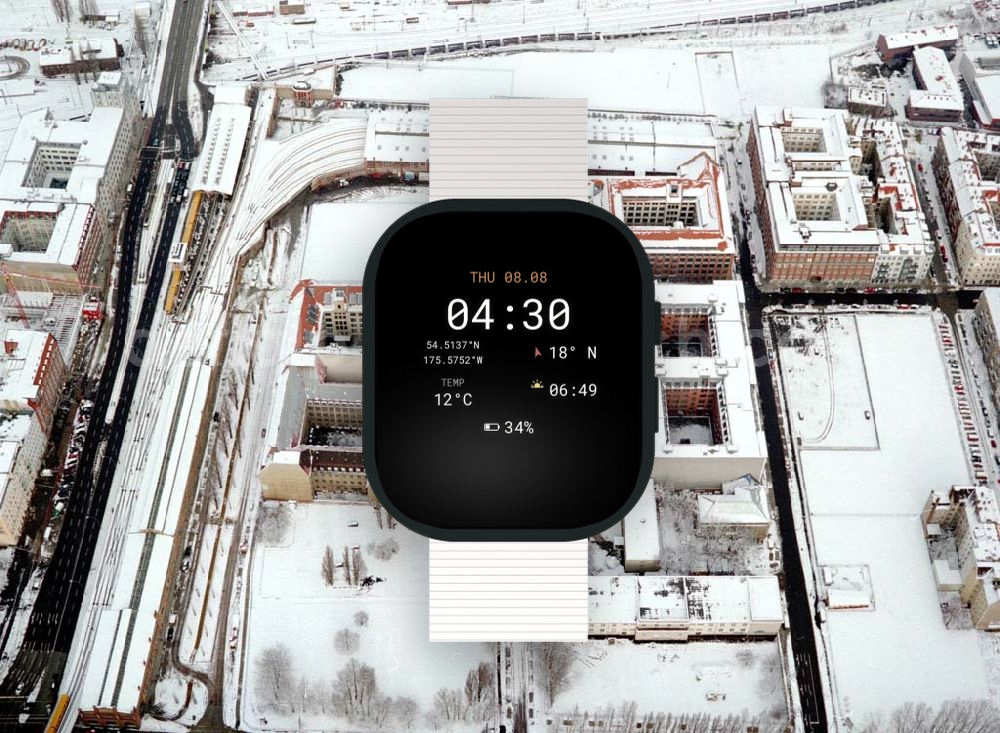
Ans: 4:30
